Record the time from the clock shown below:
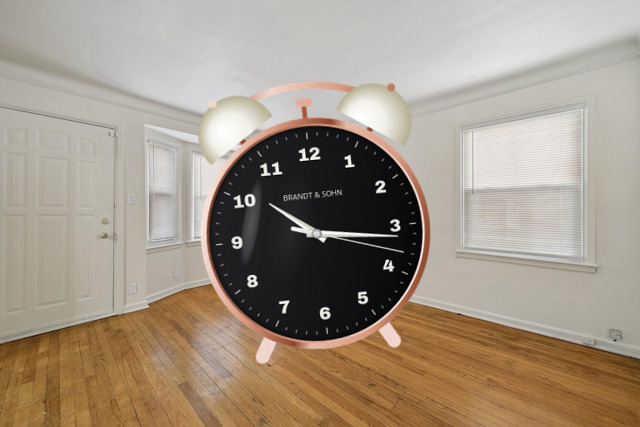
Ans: 10:16:18
